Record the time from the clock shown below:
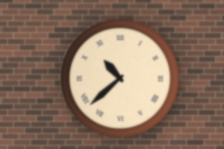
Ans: 10:38
